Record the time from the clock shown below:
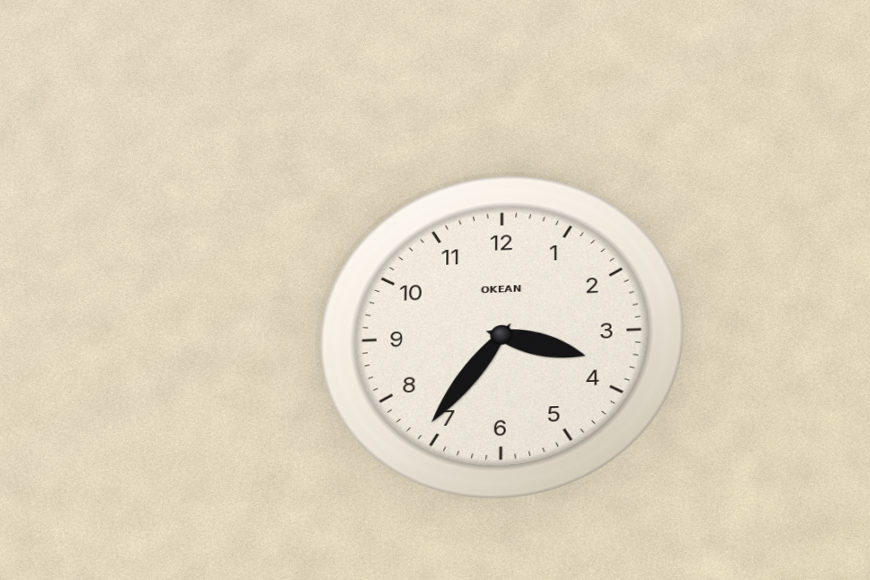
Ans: 3:36
